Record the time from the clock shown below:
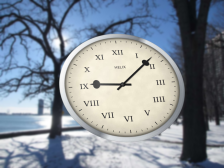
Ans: 9:08
